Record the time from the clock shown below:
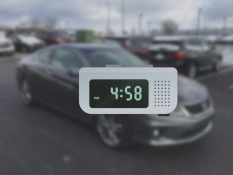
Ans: 4:58
